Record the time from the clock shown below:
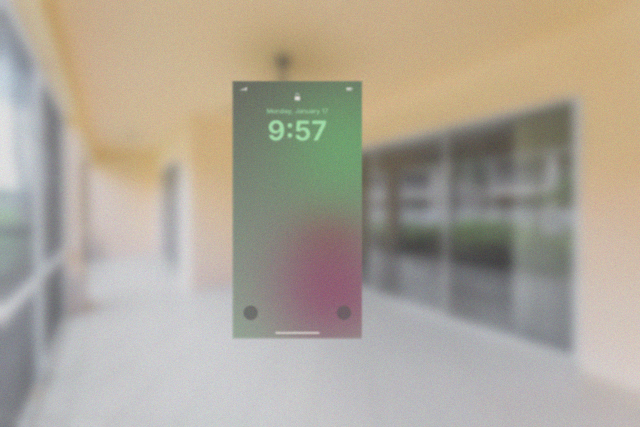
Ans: 9:57
